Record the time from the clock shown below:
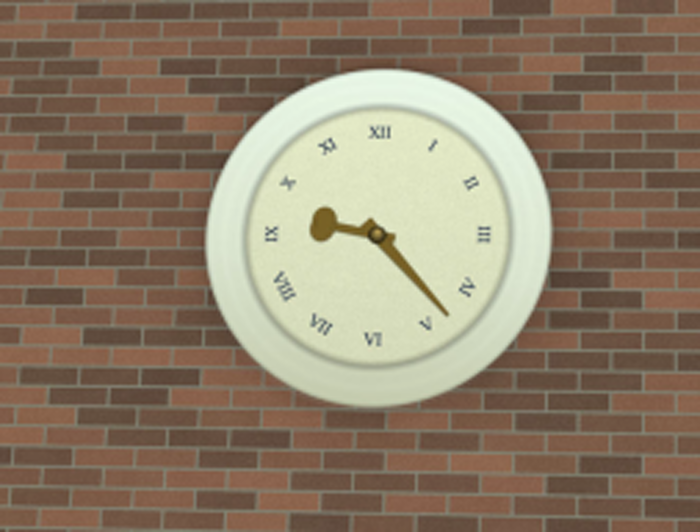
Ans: 9:23
